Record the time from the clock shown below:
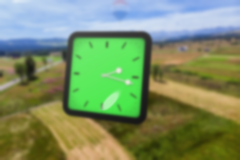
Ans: 2:17
